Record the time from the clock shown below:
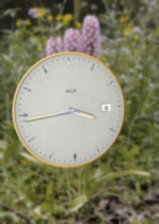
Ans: 3:44
